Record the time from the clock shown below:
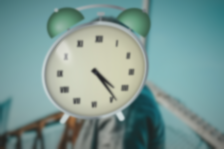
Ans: 4:24
